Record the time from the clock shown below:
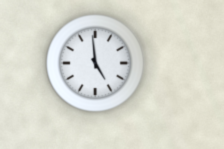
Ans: 4:59
